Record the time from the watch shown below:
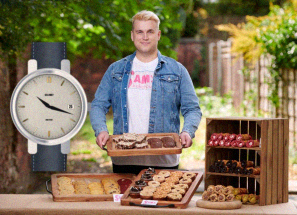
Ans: 10:18
